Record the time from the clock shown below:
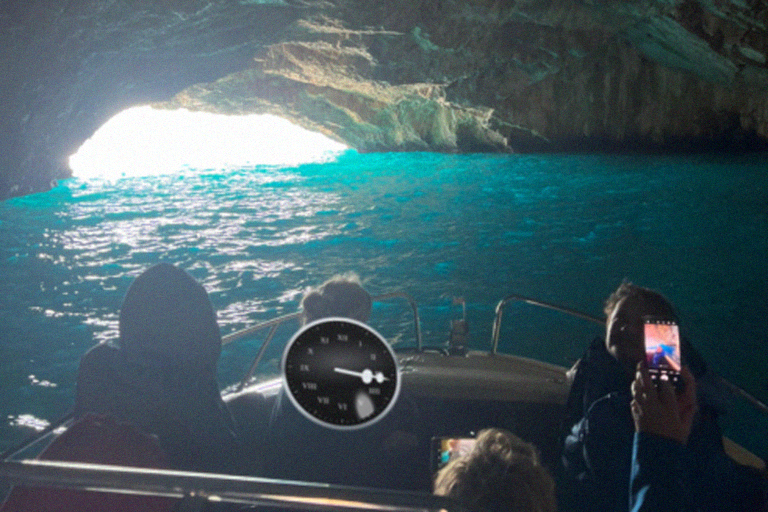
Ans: 3:16
